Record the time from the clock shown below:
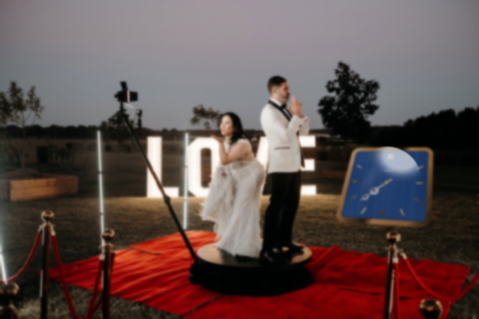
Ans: 7:38
